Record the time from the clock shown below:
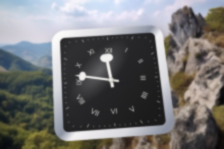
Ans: 11:47
